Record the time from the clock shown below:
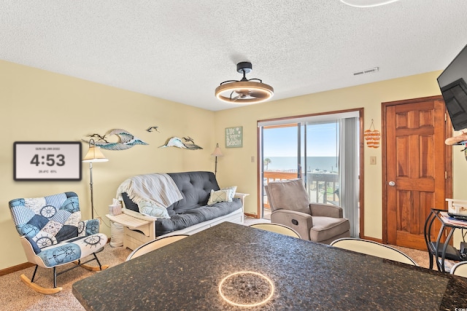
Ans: 4:53
